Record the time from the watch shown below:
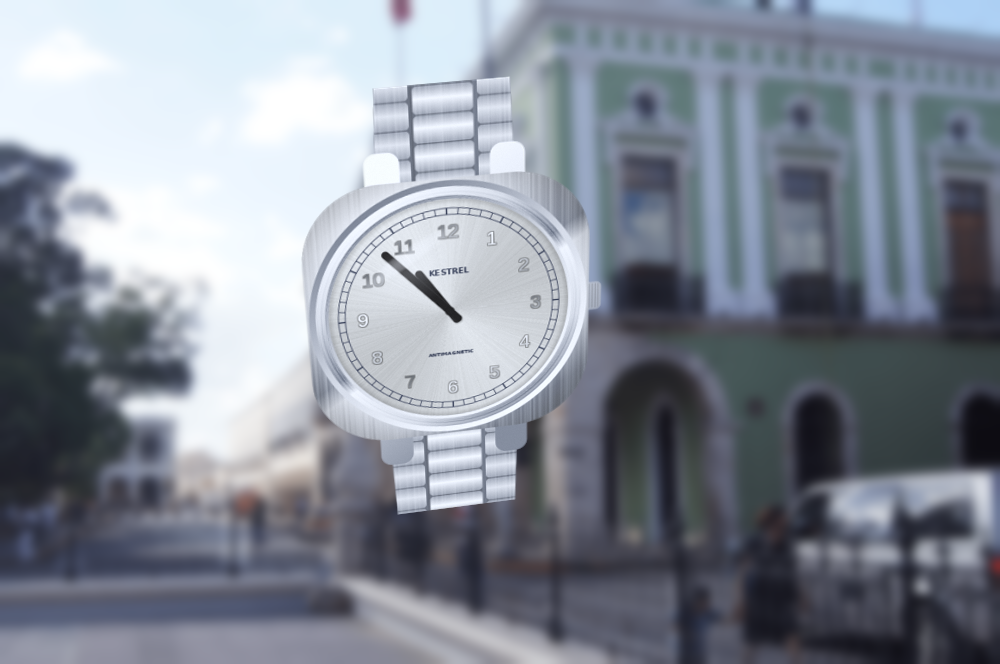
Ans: 10:53
